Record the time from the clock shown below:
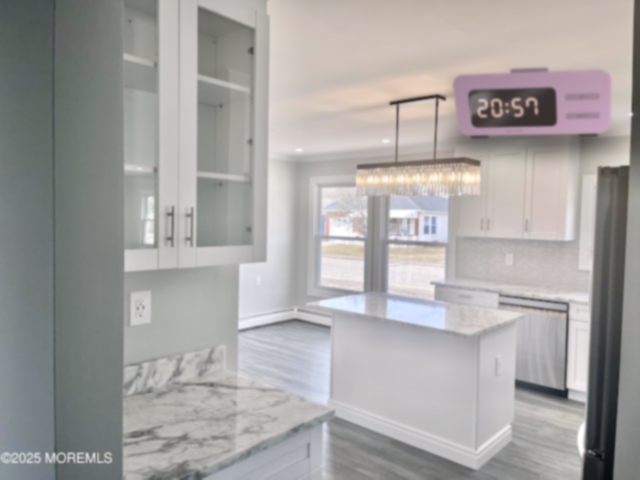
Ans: 20:57
